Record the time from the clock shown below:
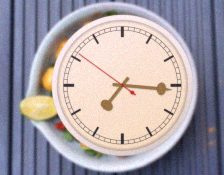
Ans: 7:15:51
